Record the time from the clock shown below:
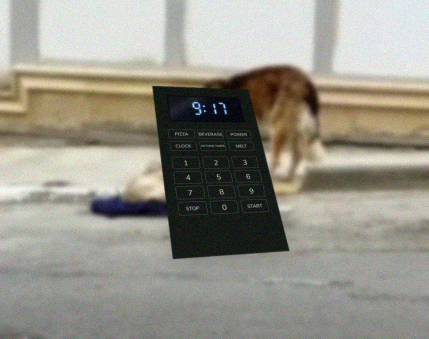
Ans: 9:17
